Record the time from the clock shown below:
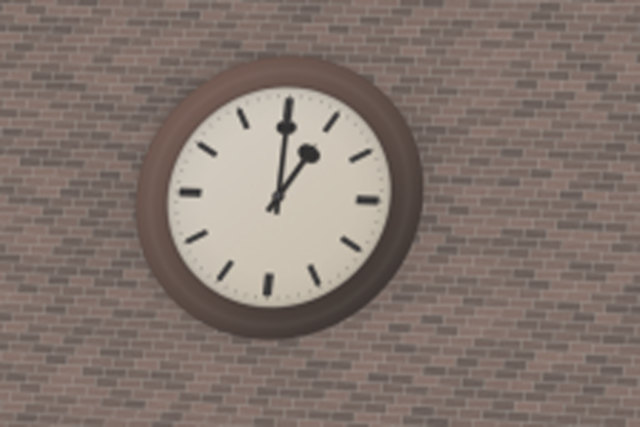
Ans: 1:00
